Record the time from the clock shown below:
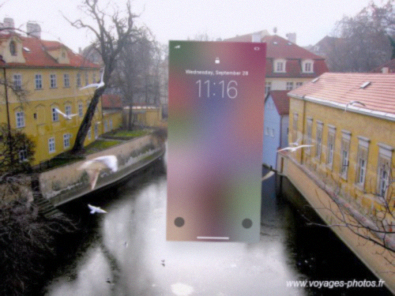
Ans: 11:16
